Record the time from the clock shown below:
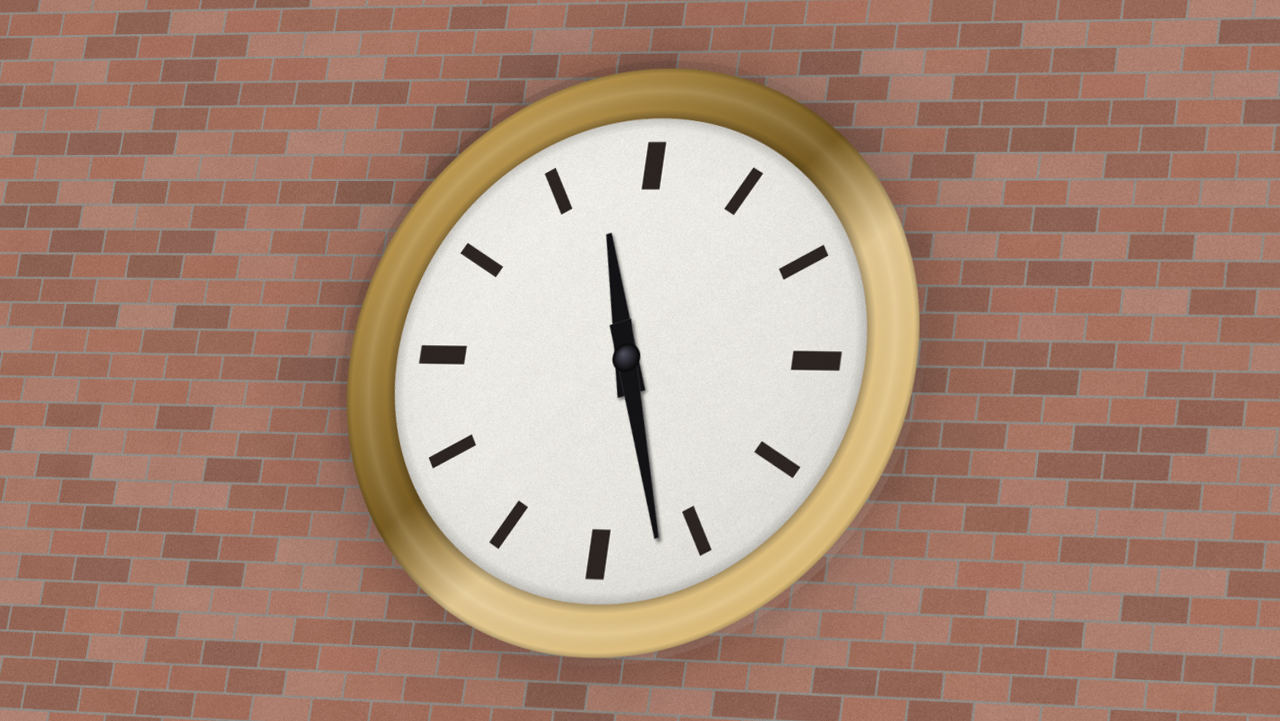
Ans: 11:27
